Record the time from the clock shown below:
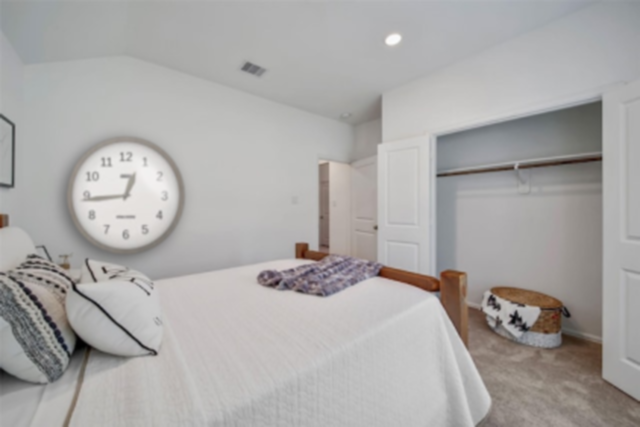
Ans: 12:44
